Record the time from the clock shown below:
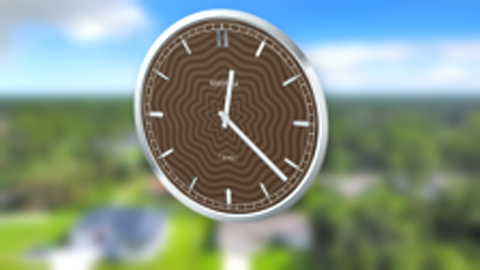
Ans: 12:22
